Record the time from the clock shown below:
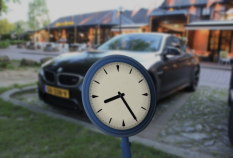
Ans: 8:25
